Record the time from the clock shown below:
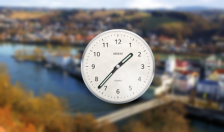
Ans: 1:37
